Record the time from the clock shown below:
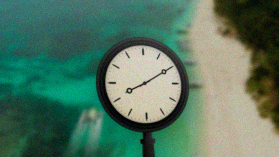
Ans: 8:10
